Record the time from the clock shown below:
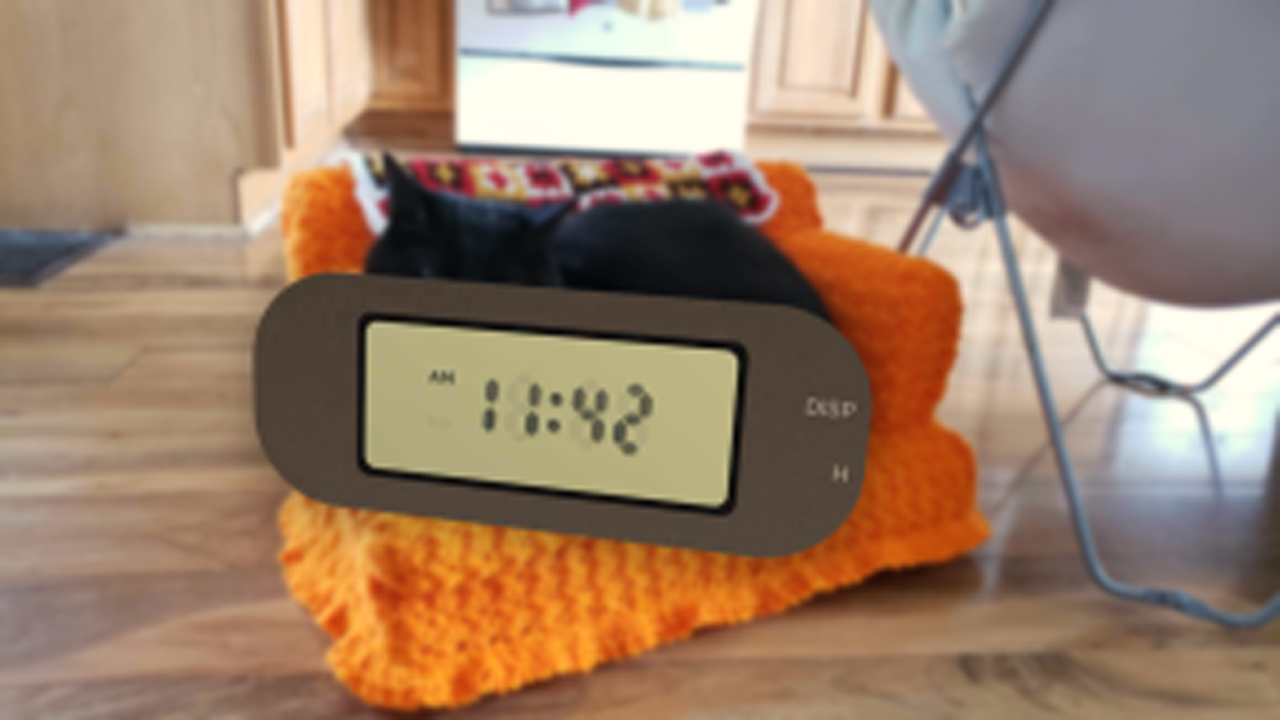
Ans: 11:42
